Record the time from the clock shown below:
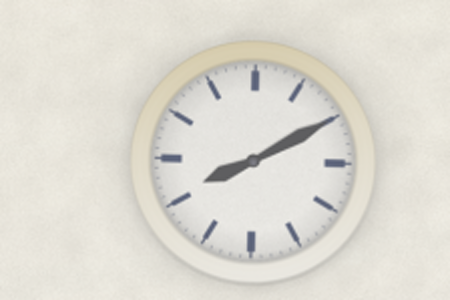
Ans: 8:10
